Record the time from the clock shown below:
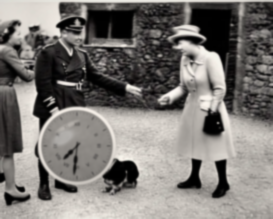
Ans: 7:31
